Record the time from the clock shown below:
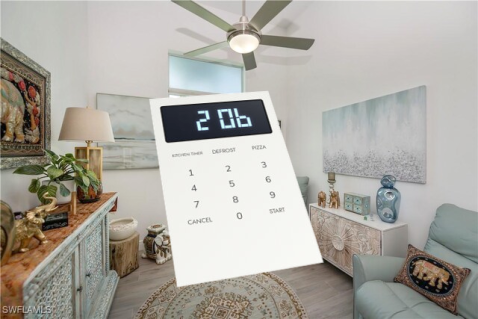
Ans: 2:06
